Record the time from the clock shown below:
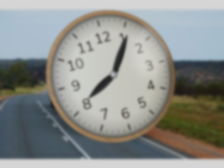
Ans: 8:06
